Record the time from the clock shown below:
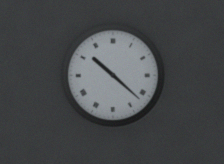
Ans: 10:22
